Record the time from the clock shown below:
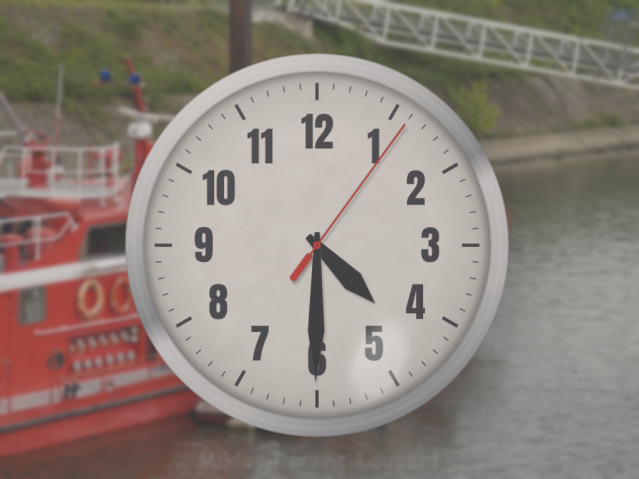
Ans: 4:30:06
